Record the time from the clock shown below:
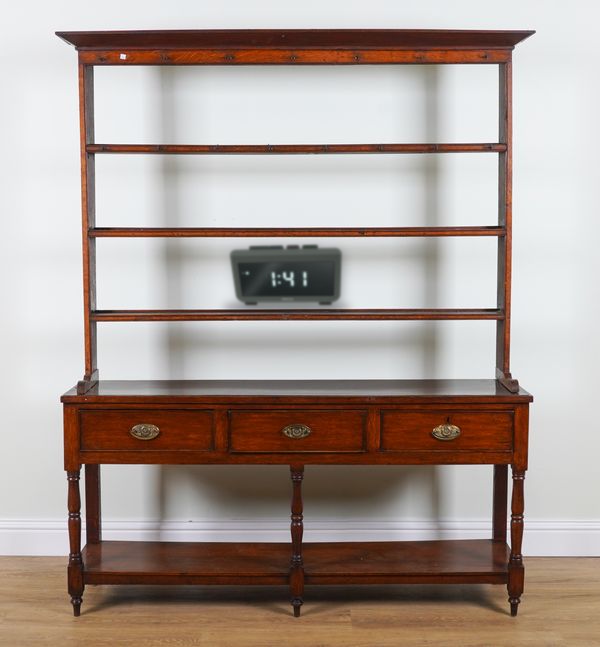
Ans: 1:41
